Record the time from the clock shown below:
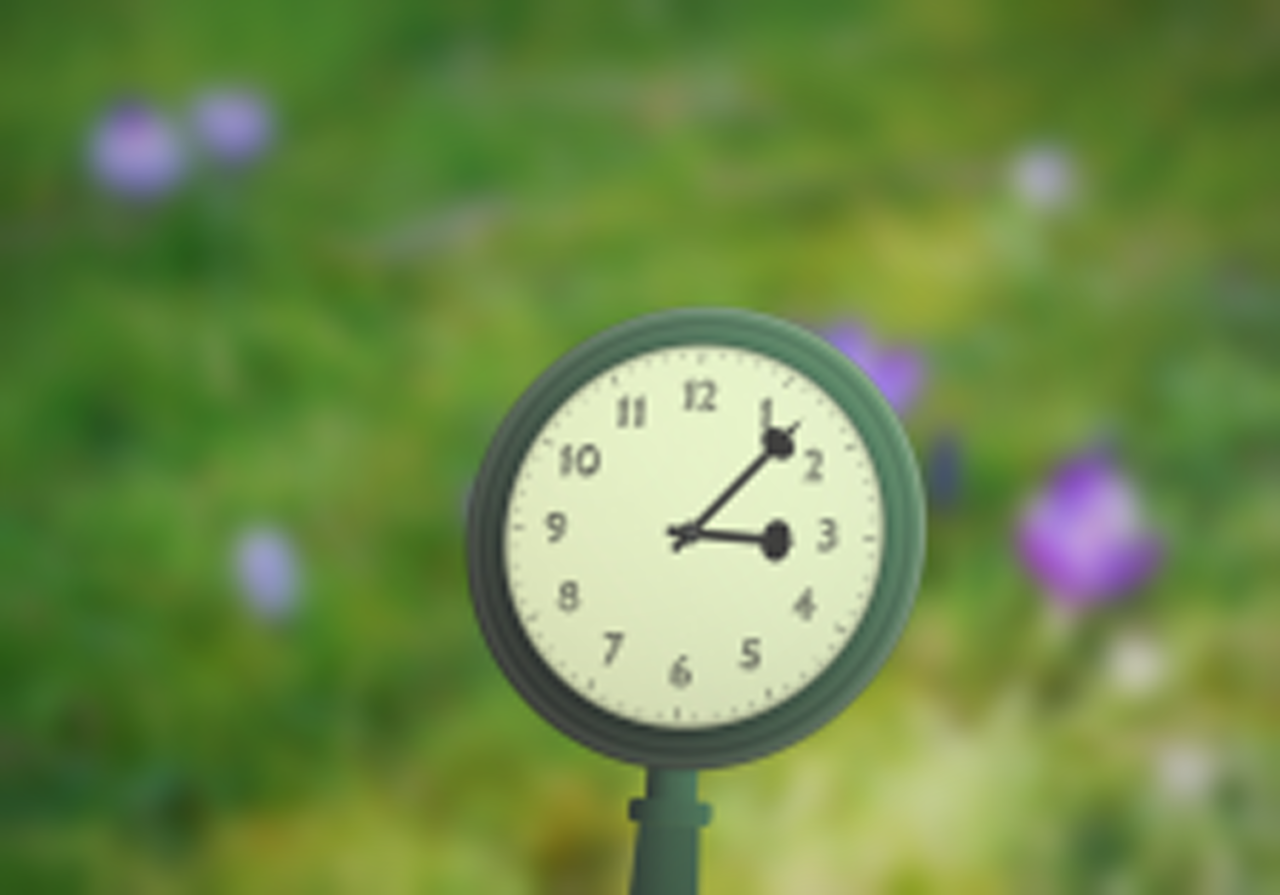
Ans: 3:07
